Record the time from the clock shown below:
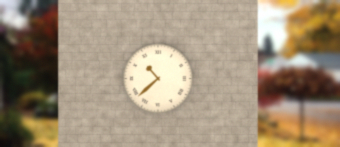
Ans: 10:38
